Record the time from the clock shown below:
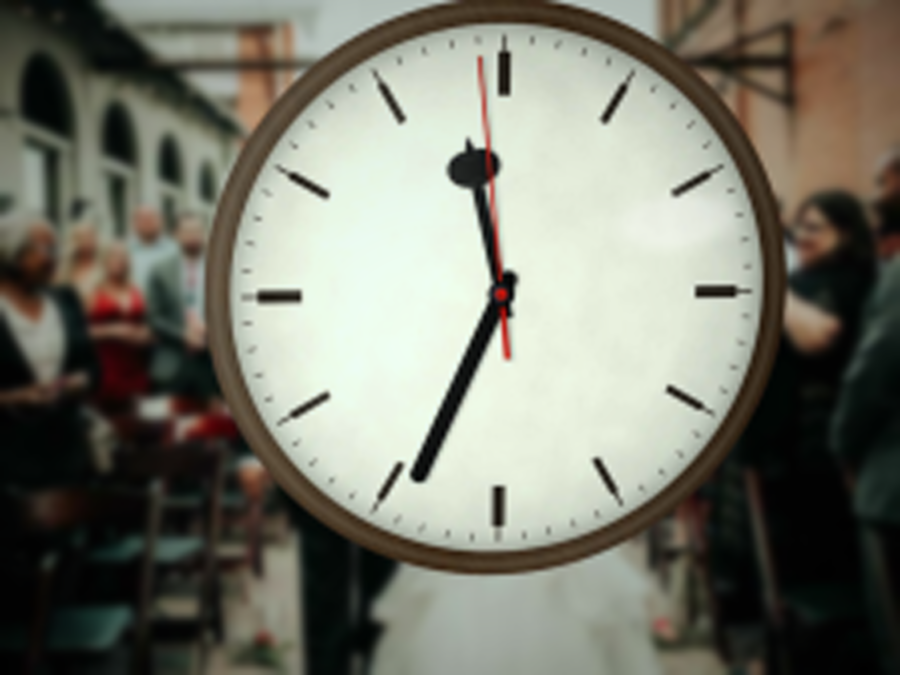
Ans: 11:33:59
